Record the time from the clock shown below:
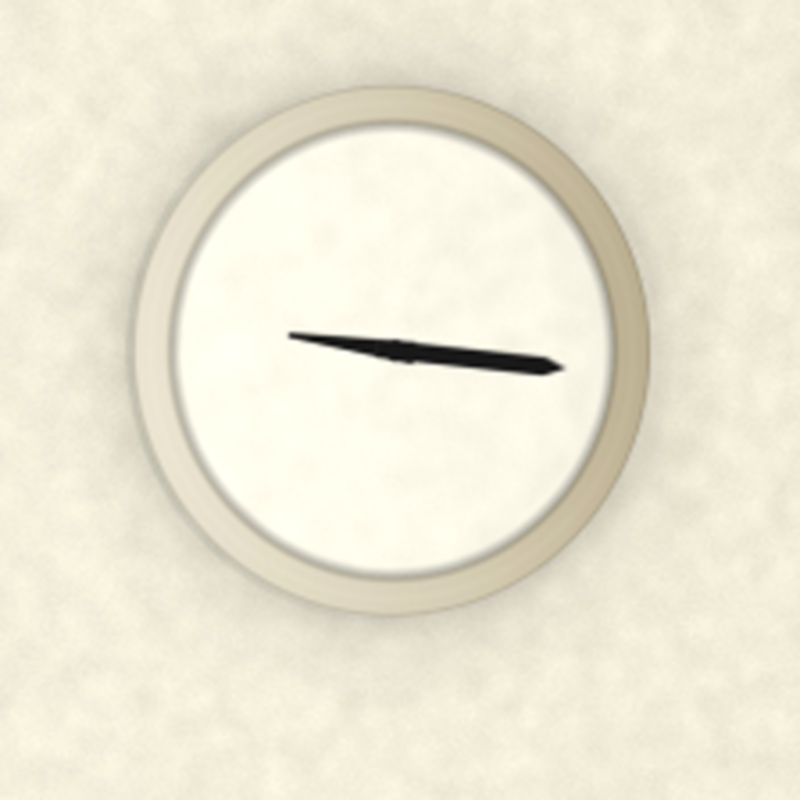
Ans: 9:16
